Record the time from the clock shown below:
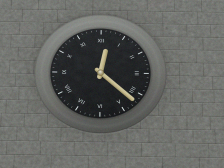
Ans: 12:22
